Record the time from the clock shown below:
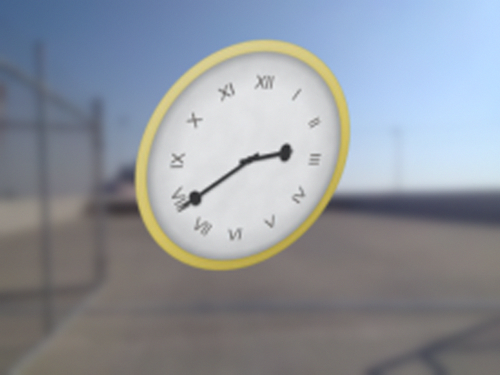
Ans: 2:39
